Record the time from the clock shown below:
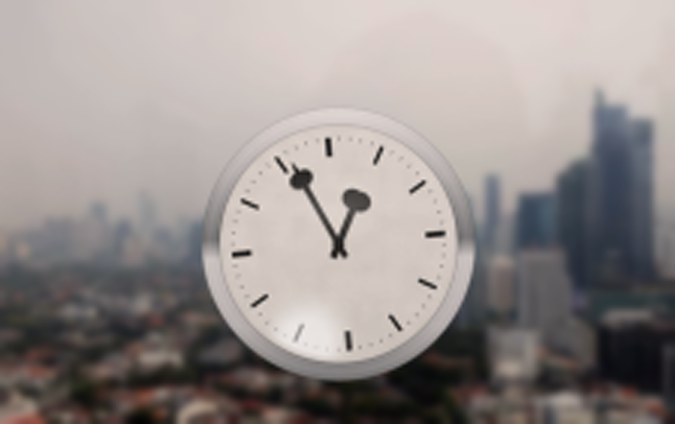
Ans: 12:56
